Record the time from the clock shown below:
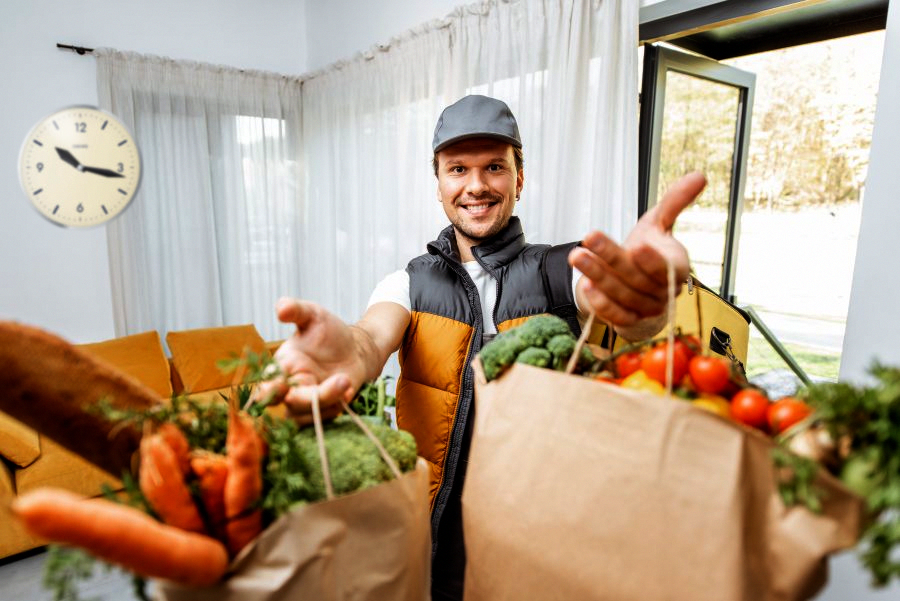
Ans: 10:17
